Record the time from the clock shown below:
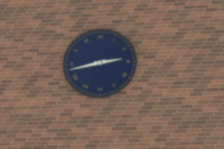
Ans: 2:43
